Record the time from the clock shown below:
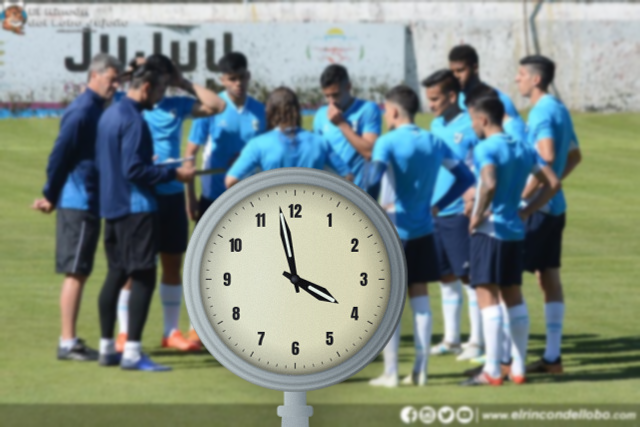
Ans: 3:58
